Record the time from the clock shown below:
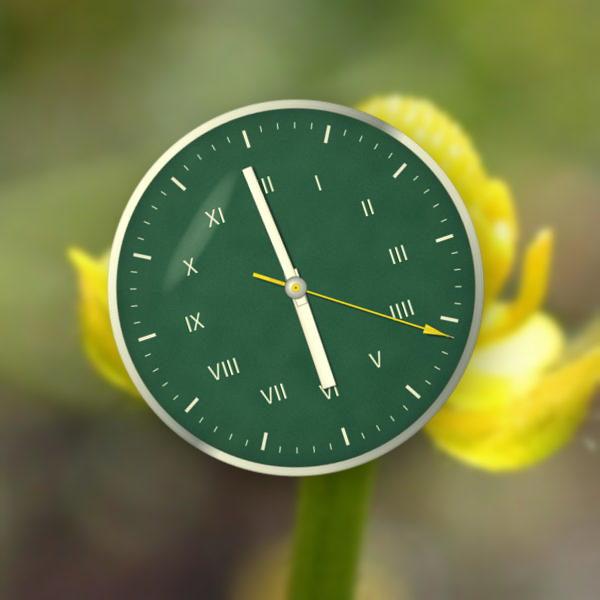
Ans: 5:59:21
